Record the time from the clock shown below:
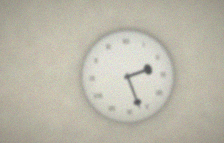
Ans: 2:27
